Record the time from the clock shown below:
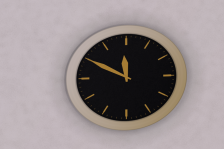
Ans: 11:50
